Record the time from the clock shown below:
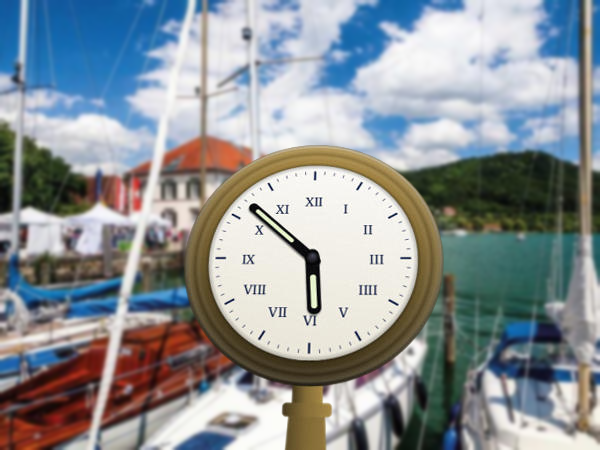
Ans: 5:52
